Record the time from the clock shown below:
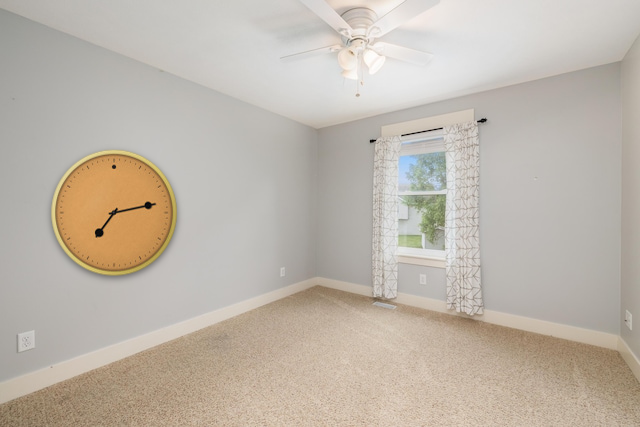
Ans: 7:13
